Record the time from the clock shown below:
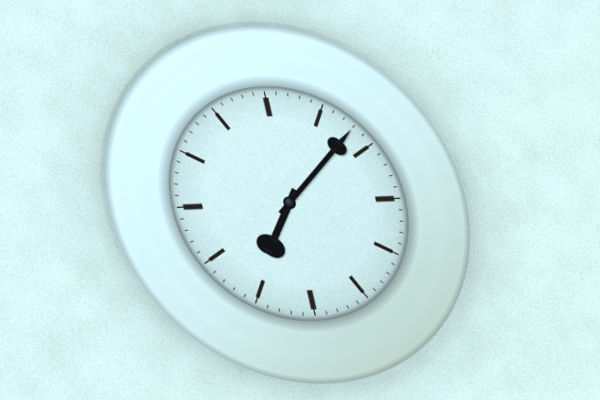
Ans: 7:08
